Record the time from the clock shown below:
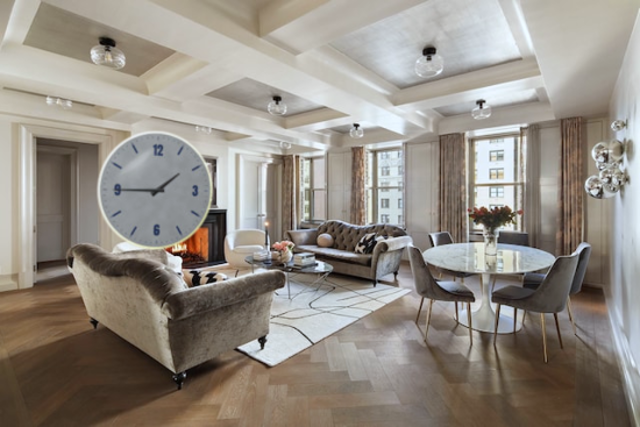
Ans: 1:45
